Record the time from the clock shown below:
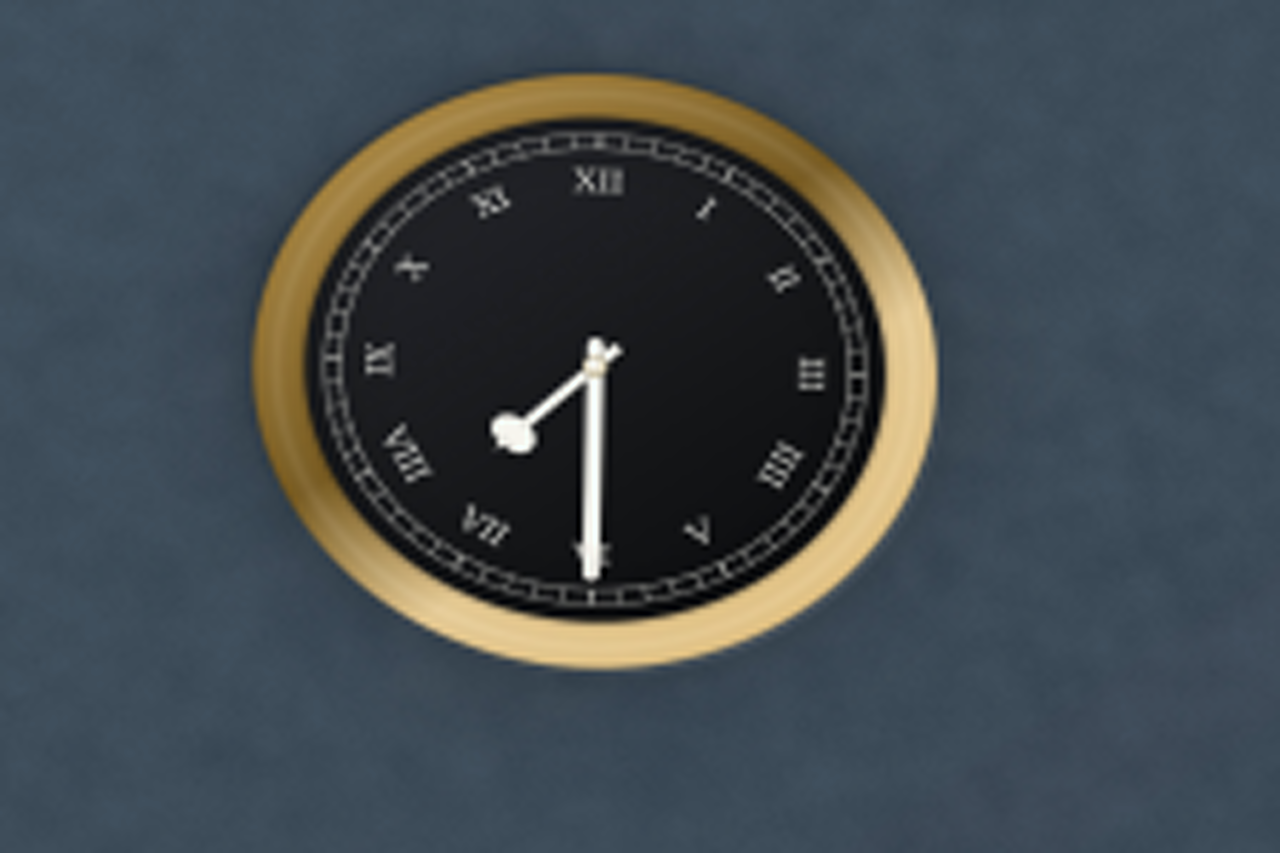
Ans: 7:30
